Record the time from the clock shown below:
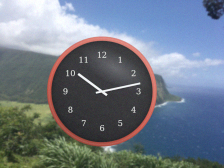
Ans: 10:13
